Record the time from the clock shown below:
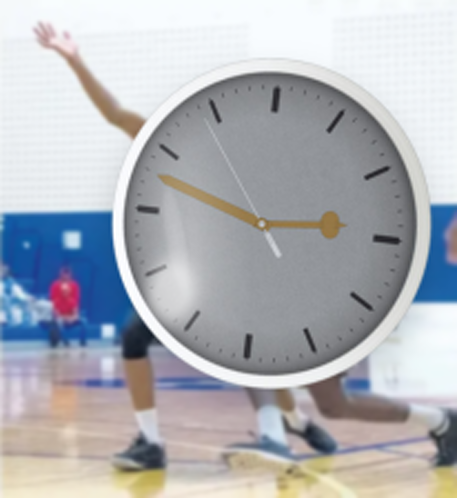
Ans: 2:47:54
